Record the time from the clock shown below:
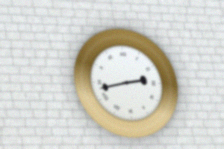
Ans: 2:43
